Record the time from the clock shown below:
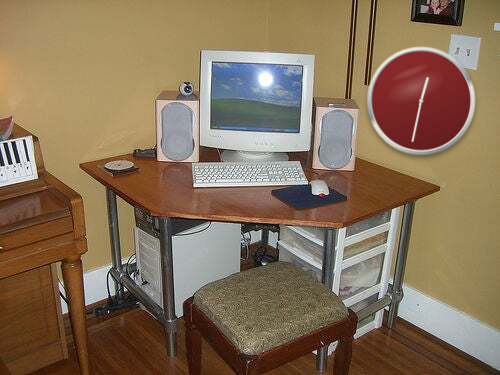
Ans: 12:32
